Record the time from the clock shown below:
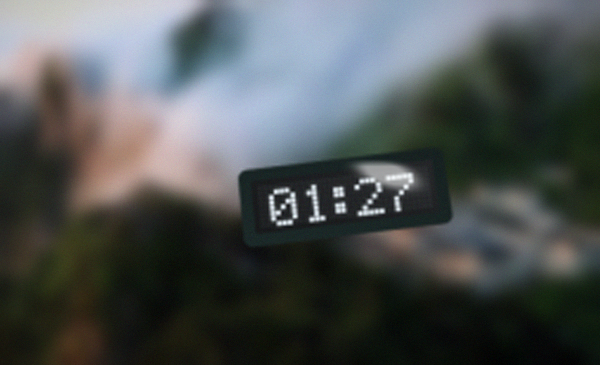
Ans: 1:27
